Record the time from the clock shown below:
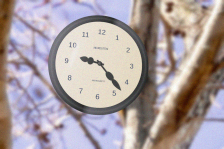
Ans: 9:23
